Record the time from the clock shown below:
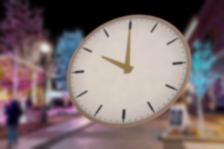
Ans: 10:00
